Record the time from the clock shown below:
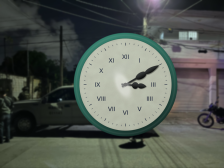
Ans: 3:10
